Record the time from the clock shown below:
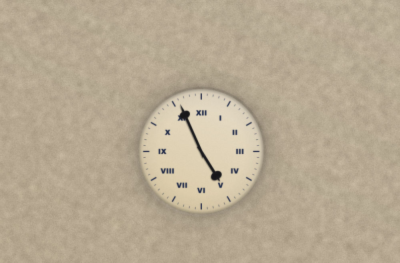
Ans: 4:56
